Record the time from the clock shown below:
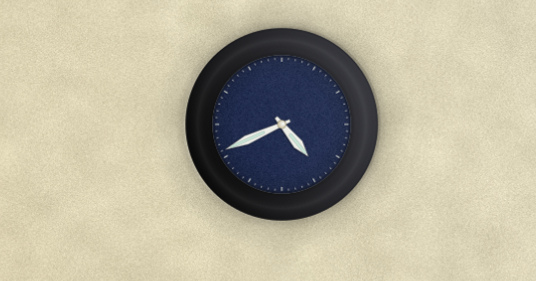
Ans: 4:41
